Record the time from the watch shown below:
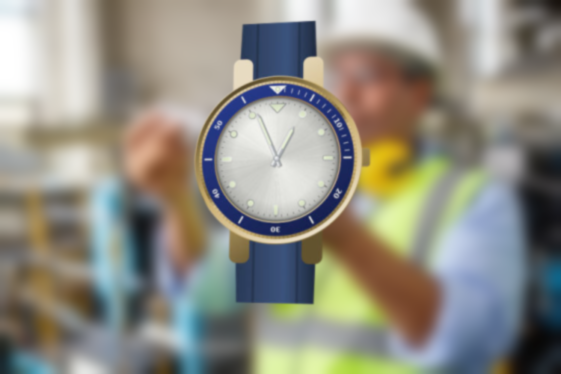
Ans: 12:56
